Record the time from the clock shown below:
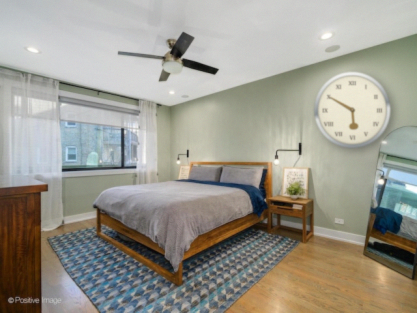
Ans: 5:50
